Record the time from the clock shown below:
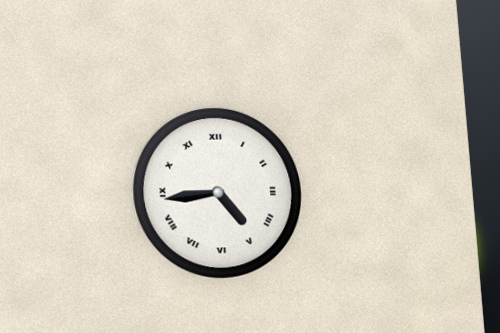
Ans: 4:44
